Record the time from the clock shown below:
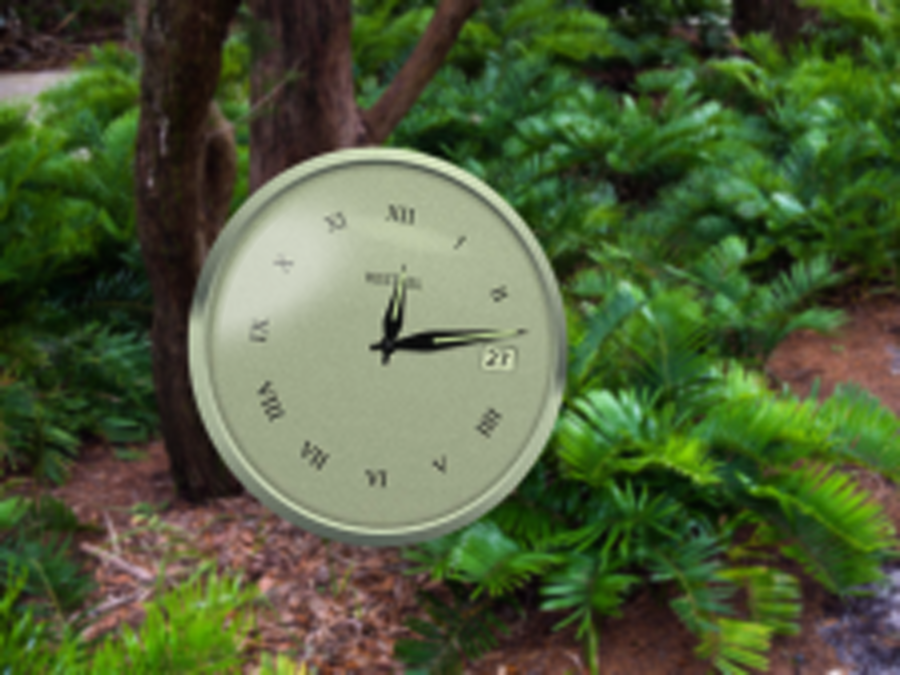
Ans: 12:13
